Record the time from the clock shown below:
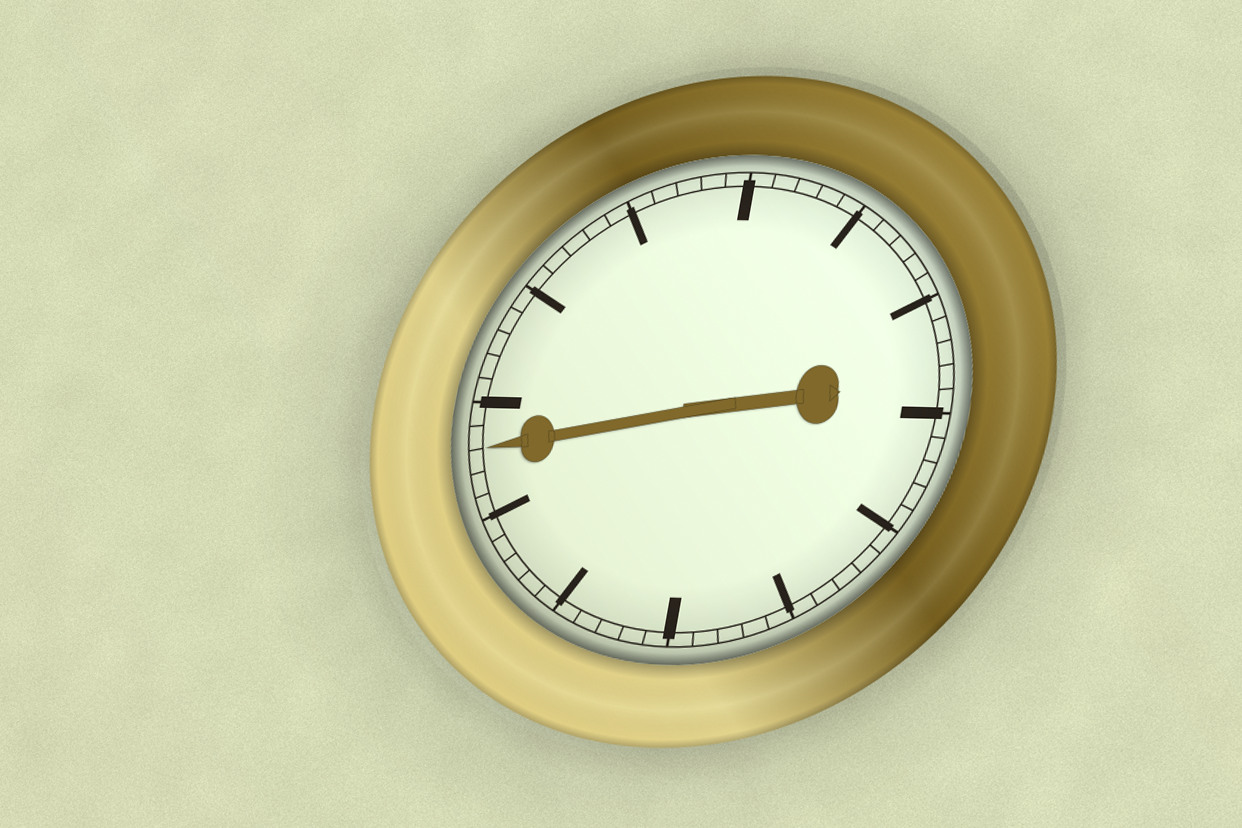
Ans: 2:43
